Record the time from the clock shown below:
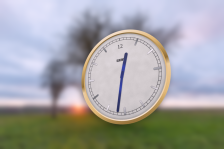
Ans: 12:32
